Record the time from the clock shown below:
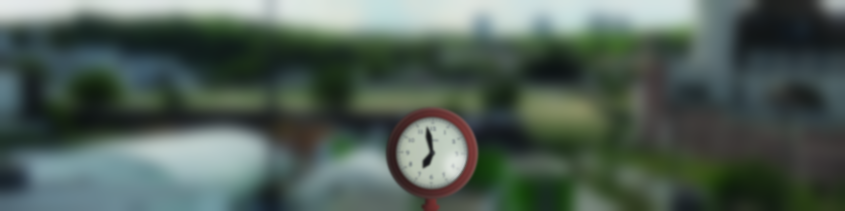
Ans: 6:58
